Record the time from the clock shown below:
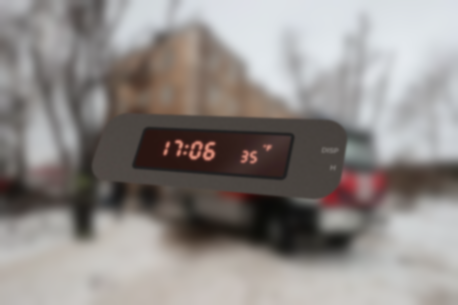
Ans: 17:06
